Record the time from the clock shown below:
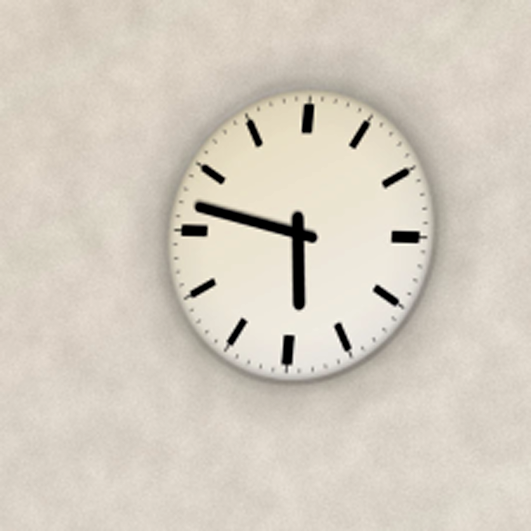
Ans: 5:47
